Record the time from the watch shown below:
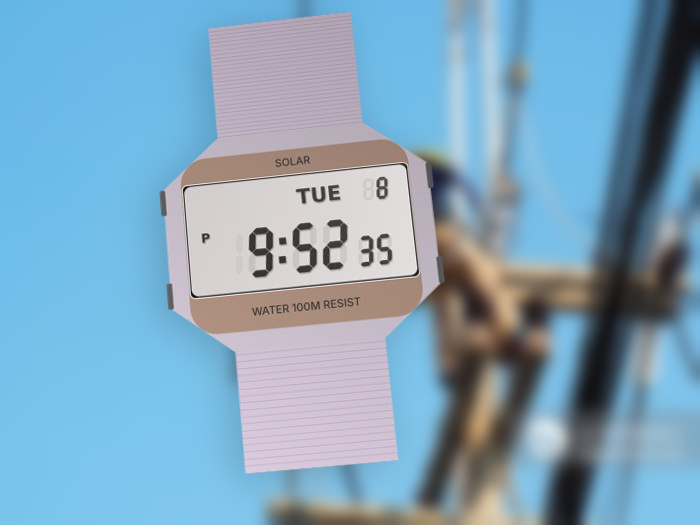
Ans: 9:52:35
